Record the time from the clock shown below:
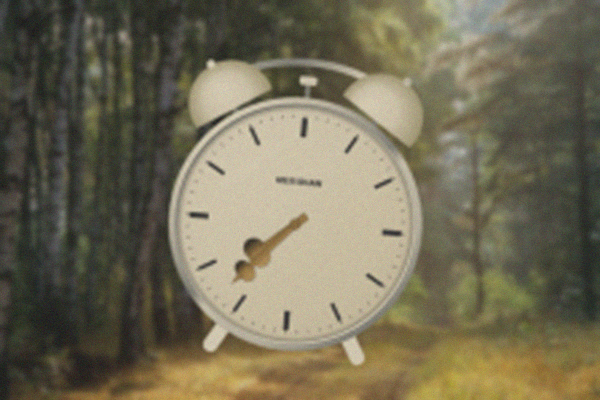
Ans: 7:37
